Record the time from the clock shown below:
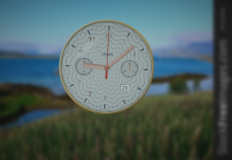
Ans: 9:08
